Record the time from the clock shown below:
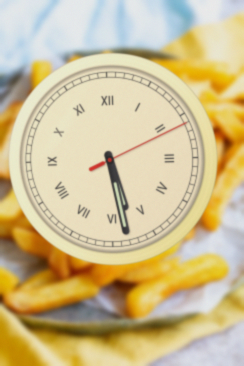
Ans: 5:28:11
